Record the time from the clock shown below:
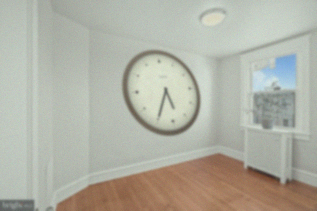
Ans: 5:35
